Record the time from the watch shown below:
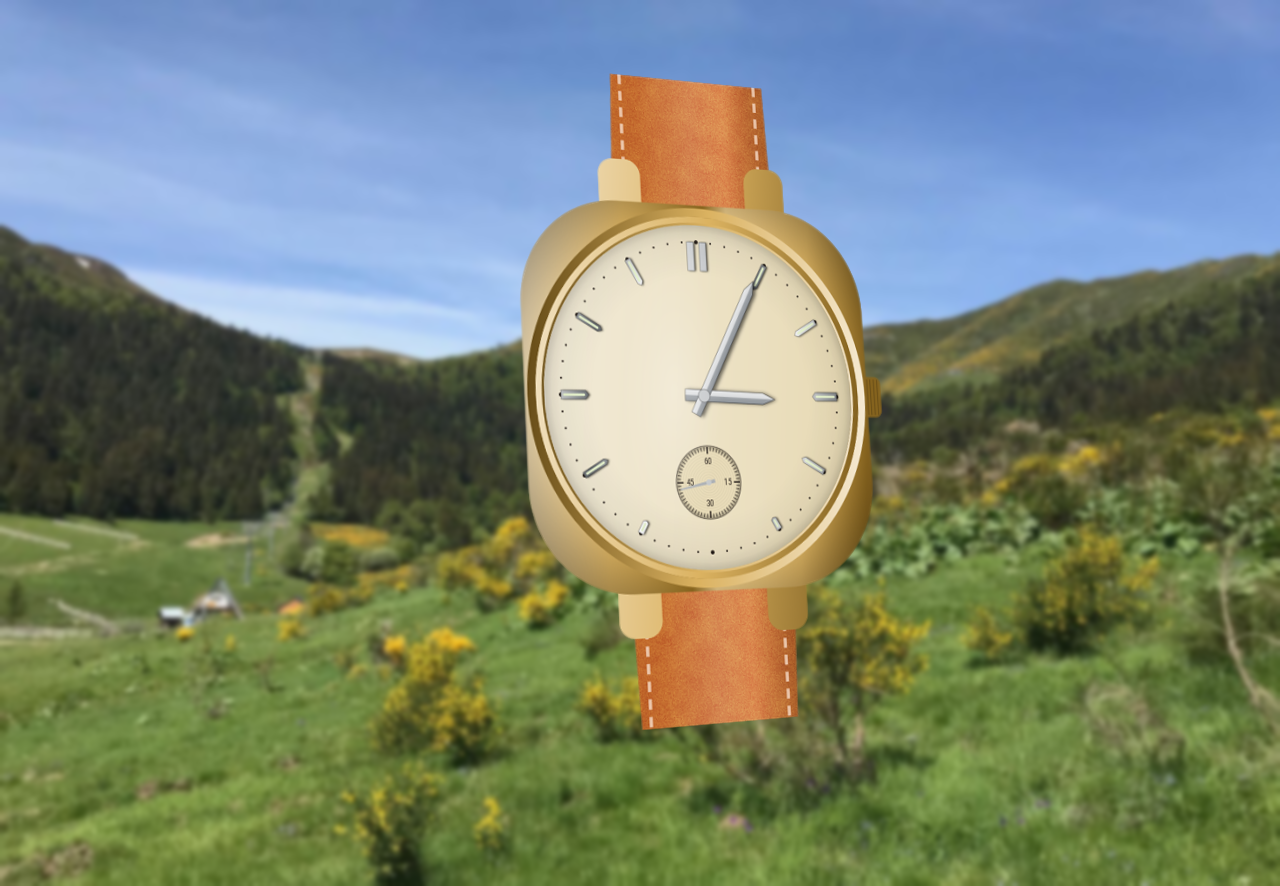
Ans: 3:04:43
